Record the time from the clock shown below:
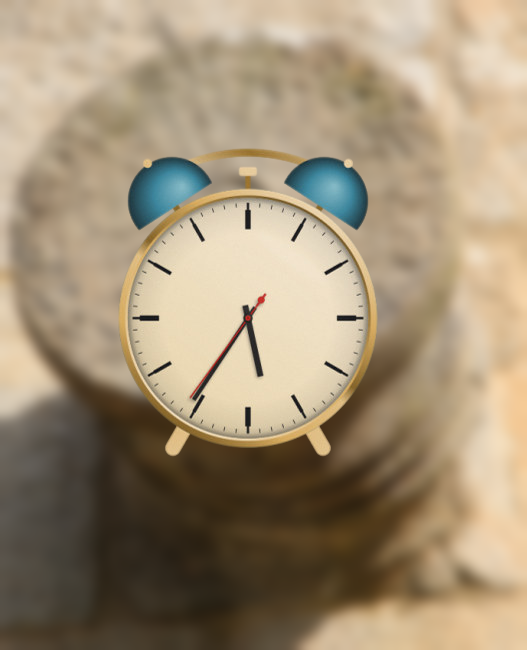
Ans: 5:35:36
